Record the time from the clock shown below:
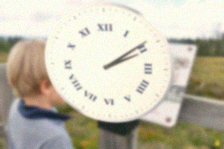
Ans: 2:09
